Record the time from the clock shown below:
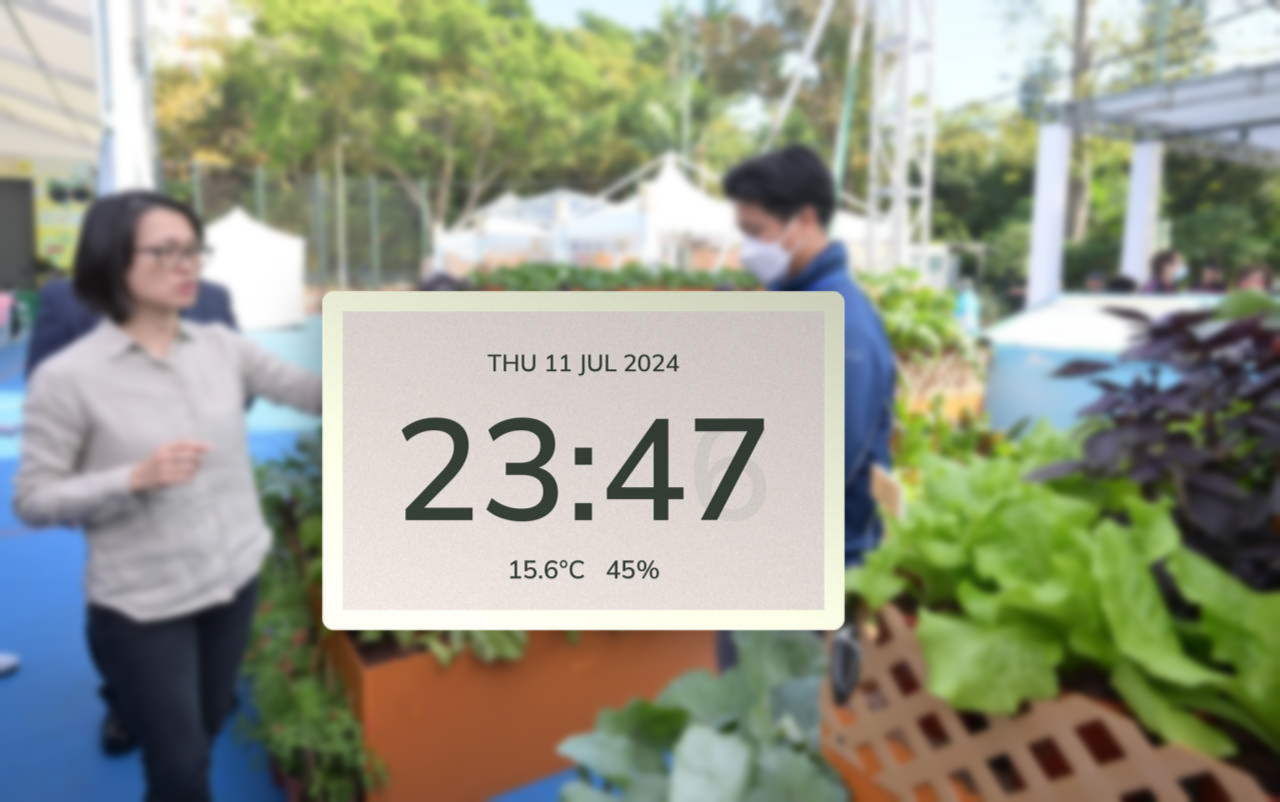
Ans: 23:47
